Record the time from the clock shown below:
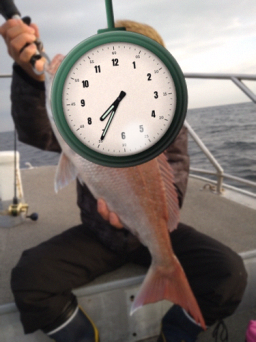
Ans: 7:35
